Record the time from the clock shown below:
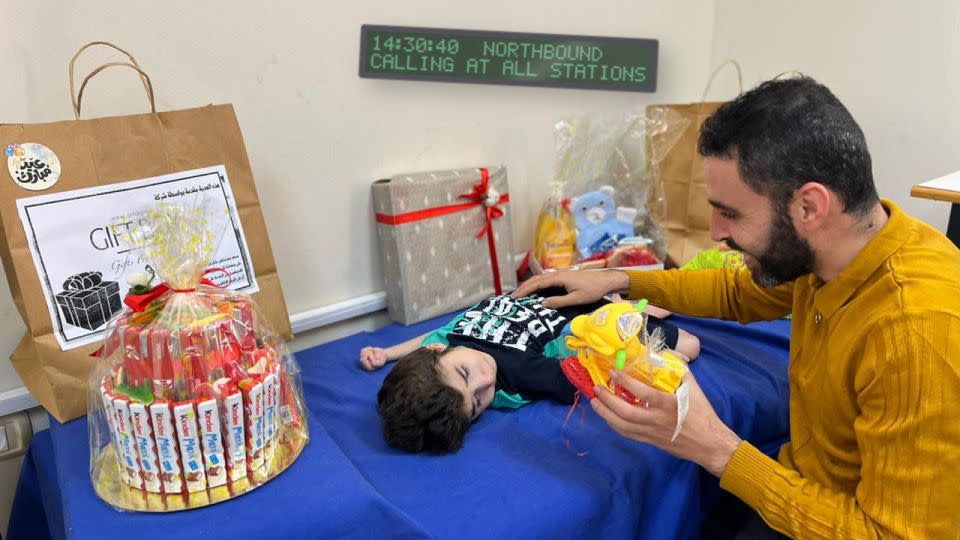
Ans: 14:30:40
